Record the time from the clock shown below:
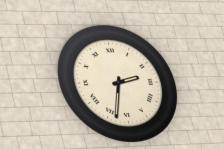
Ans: 2:33
